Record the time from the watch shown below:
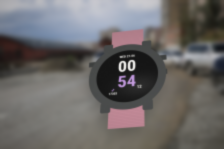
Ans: 0:54
